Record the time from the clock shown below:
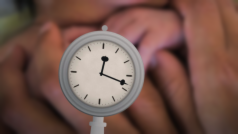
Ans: 12:18
